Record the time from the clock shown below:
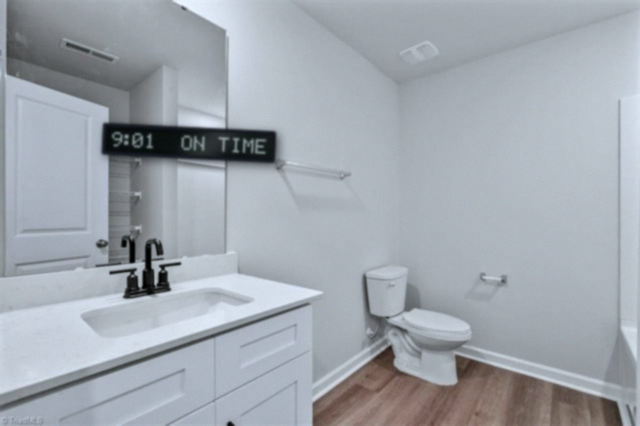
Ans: 9:01
